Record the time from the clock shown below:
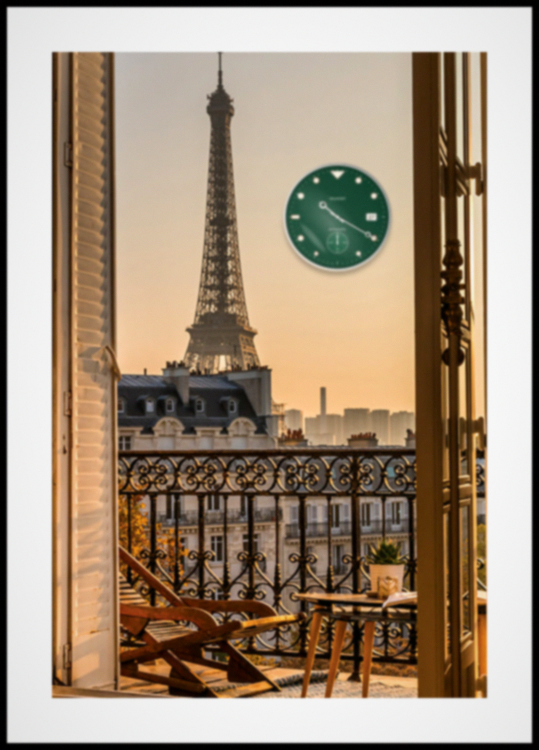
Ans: 10:20
